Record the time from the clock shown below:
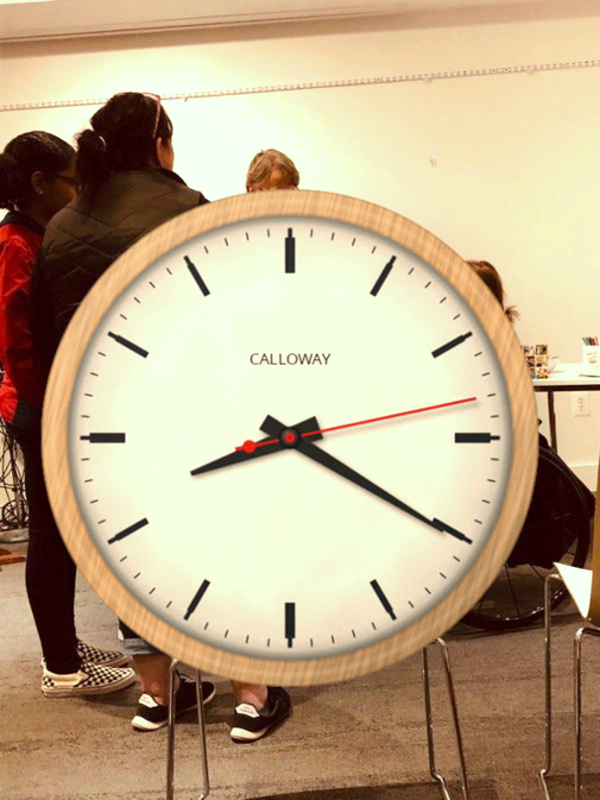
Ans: 8:20:13
